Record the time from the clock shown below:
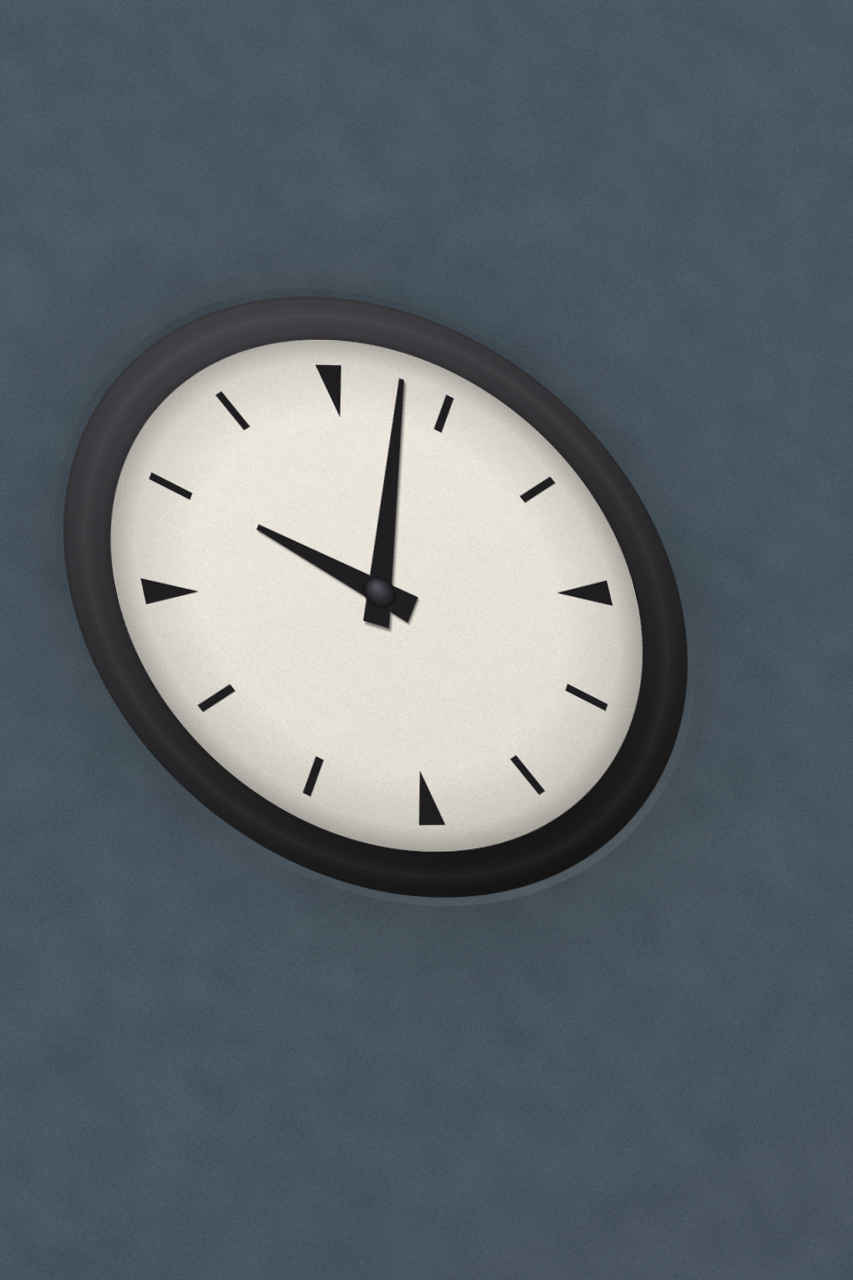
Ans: 10:03
